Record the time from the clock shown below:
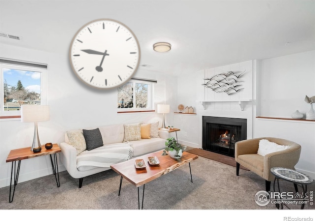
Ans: 6:47
